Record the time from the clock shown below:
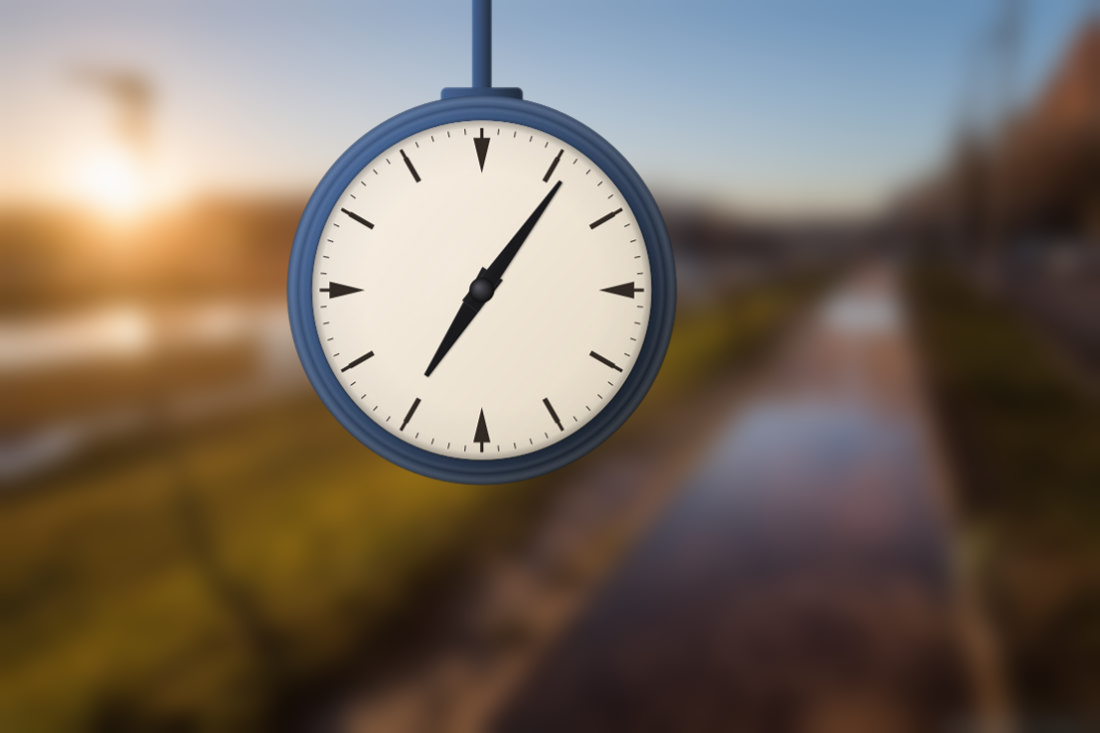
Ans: 7:06
